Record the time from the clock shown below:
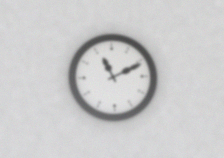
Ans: 11:11
